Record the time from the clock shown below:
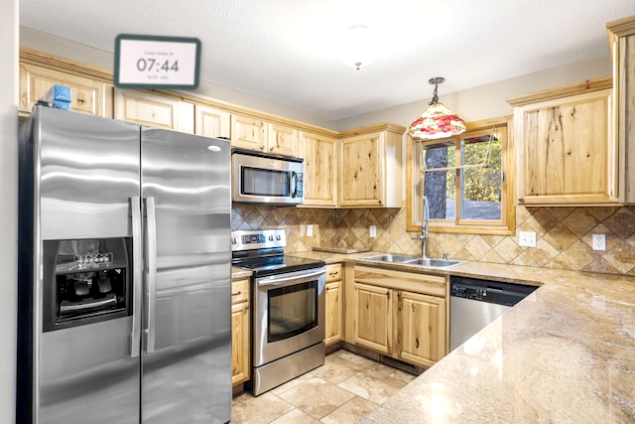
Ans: 7:44
